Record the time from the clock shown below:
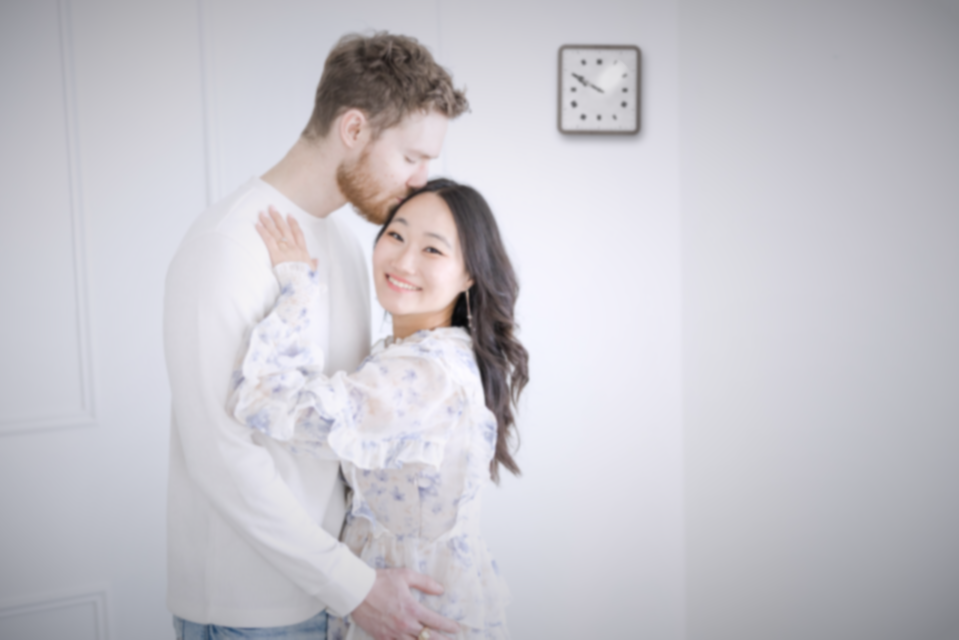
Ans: 9:50
